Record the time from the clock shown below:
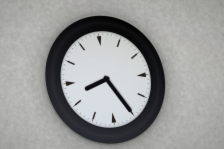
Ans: 8:25
